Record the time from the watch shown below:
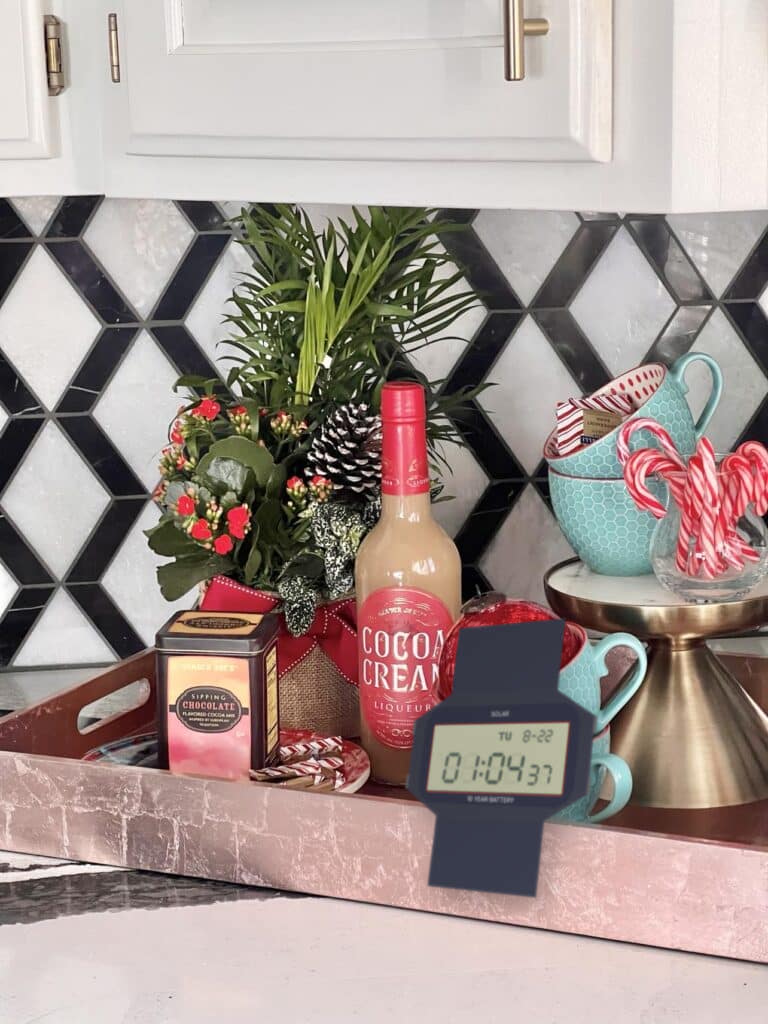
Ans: 1:04:37
